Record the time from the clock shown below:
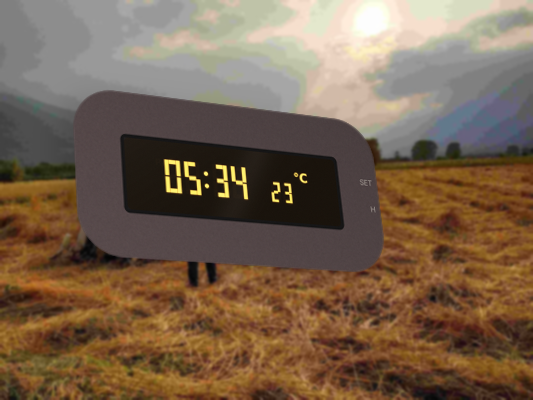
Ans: 5:34
